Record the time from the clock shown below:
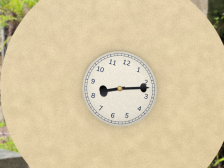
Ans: 8:12
